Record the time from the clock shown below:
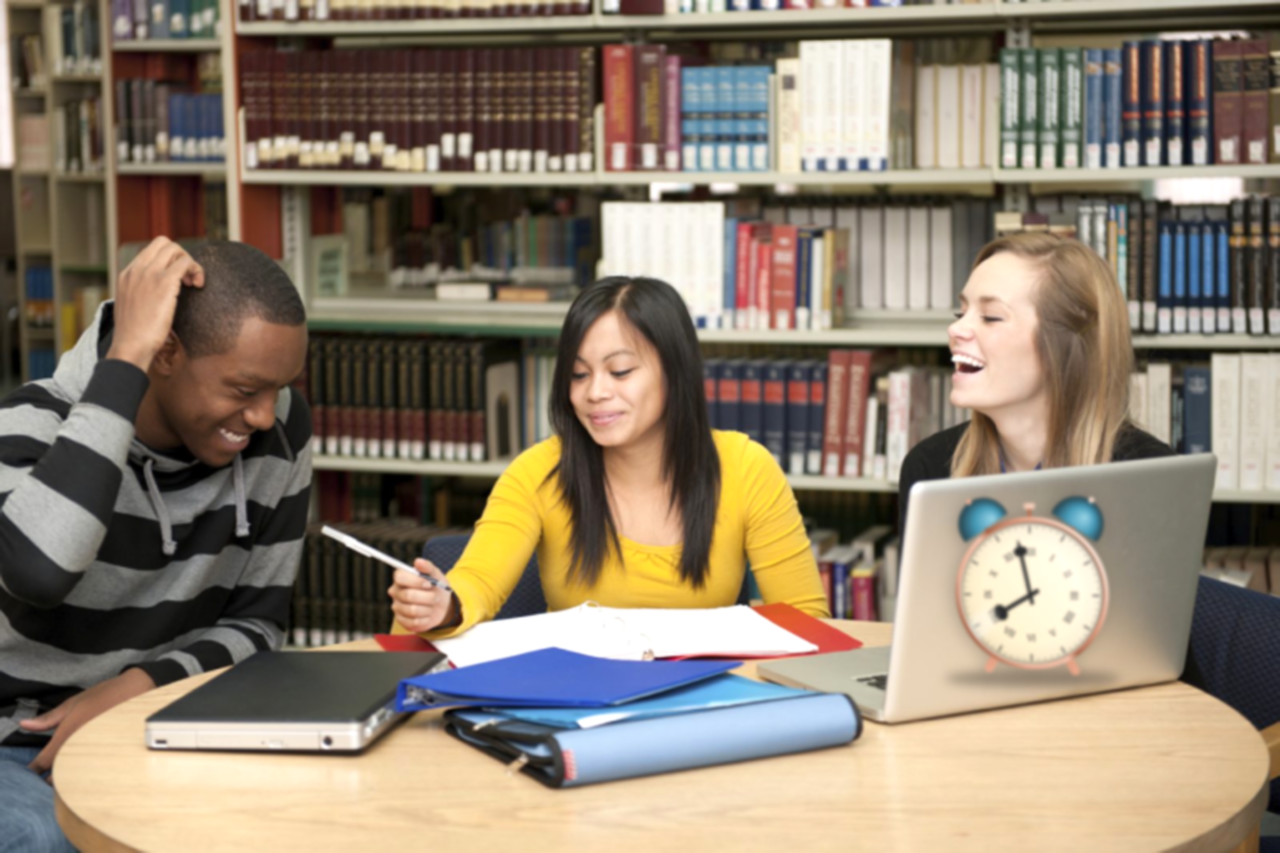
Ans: 7:58
